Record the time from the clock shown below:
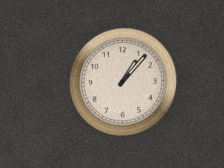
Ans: 1:07
